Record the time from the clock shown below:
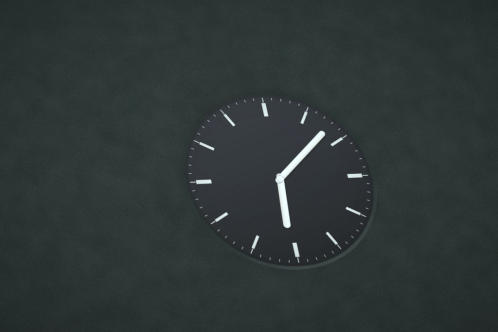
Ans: 6:08
